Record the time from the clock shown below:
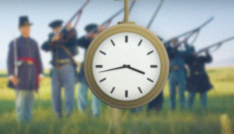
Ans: 3:43
